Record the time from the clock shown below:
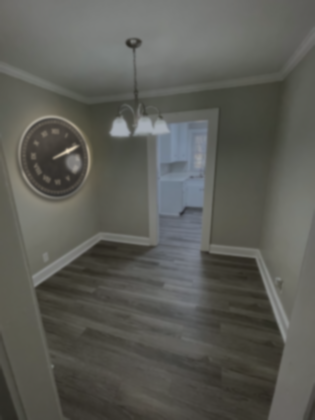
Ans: 2:11
